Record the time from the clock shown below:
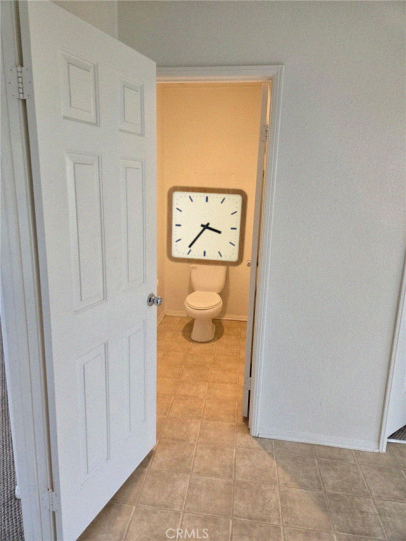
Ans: 3:36
